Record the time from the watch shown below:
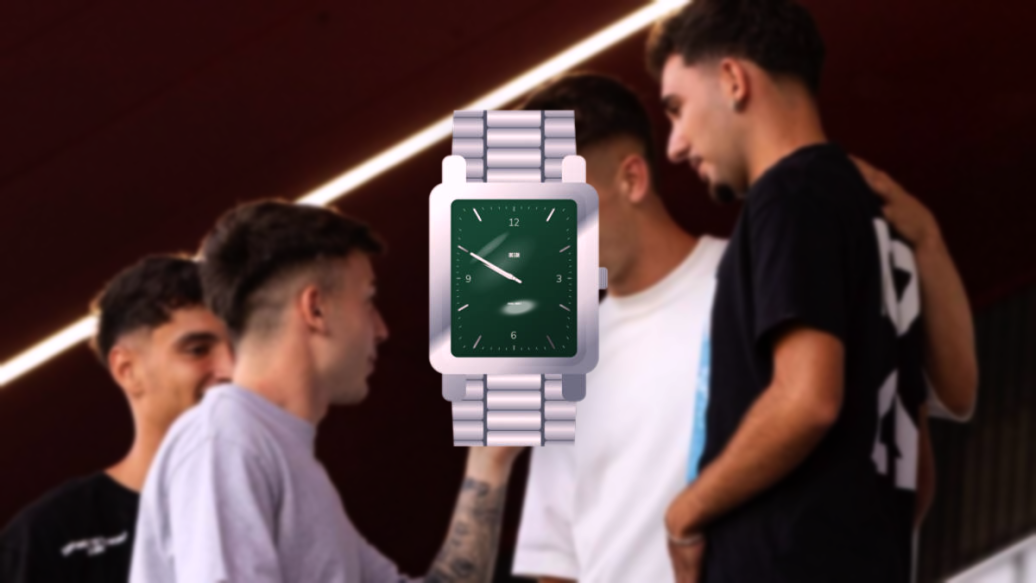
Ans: 9:50
